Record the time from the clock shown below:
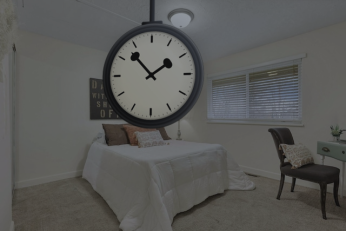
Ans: 1:53
